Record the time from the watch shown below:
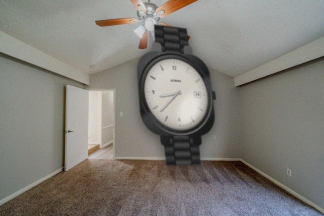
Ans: 8:38
